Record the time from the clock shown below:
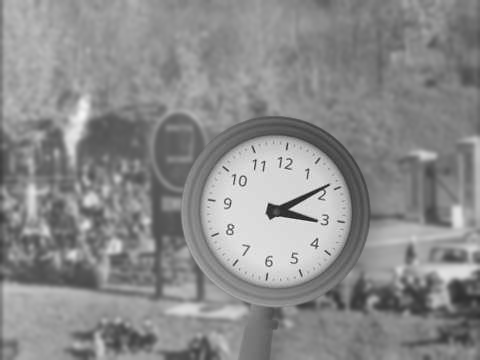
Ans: 3:09
